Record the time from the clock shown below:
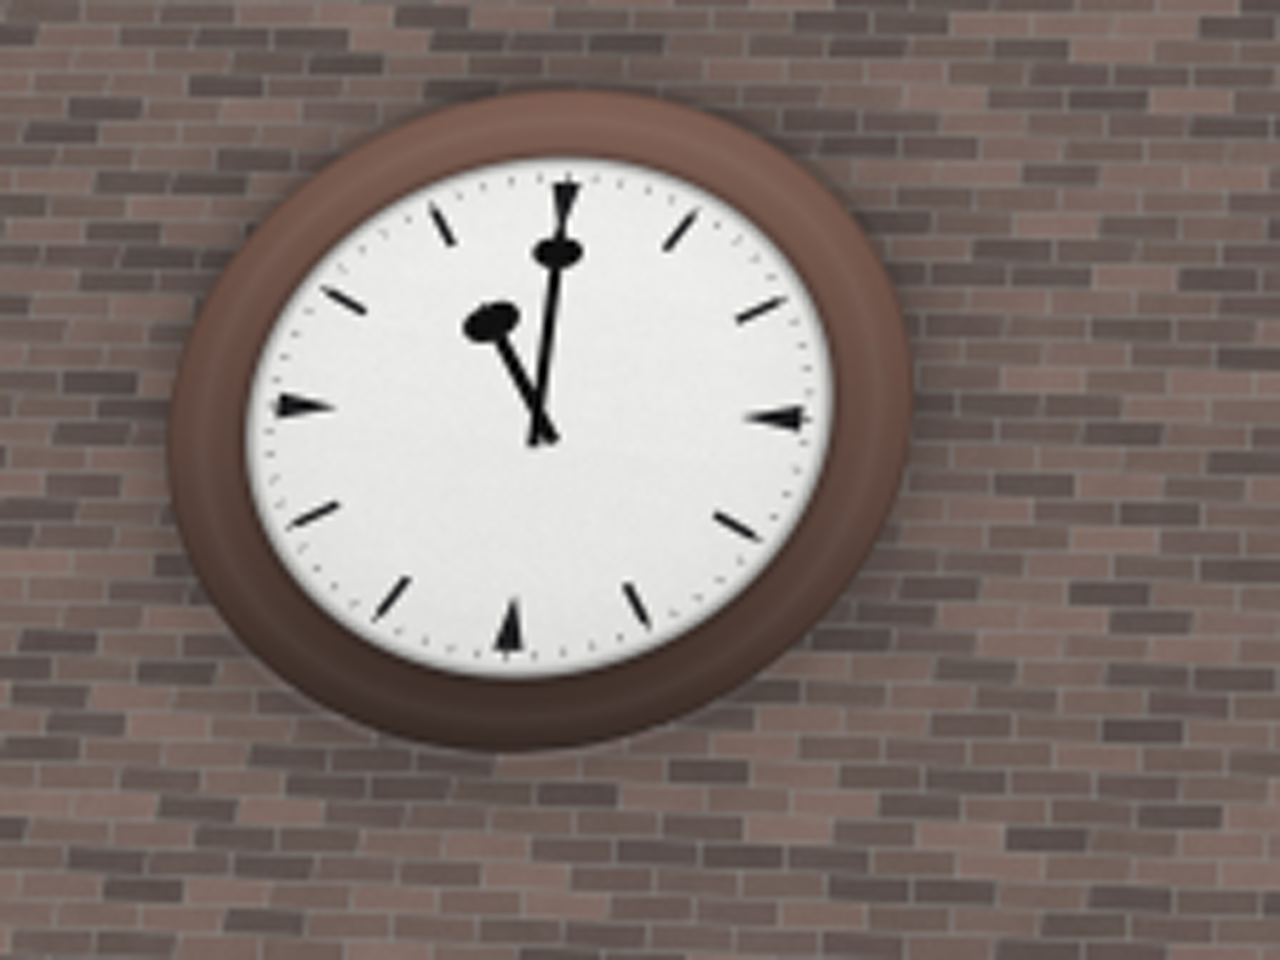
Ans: 11:00
